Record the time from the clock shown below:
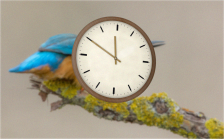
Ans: 11:50
